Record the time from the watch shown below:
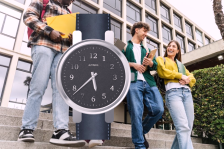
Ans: 5:38
